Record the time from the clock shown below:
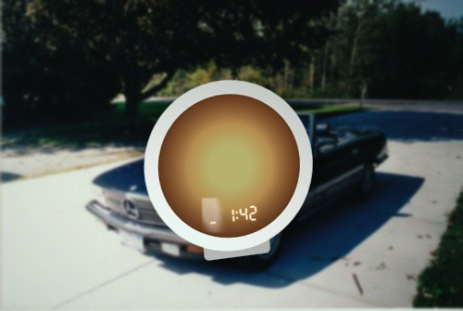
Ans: 1:42
